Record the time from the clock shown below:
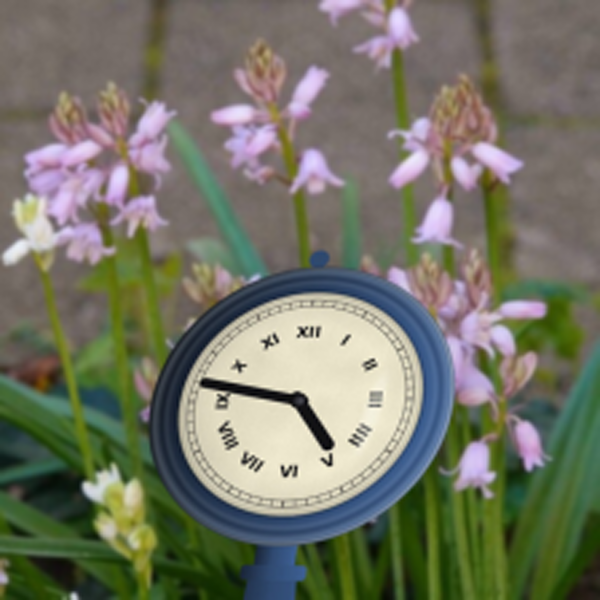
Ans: 4:47
